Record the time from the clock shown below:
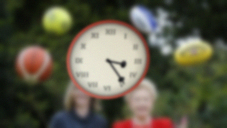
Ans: 3:24
